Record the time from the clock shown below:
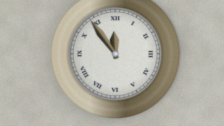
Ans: 11:54
